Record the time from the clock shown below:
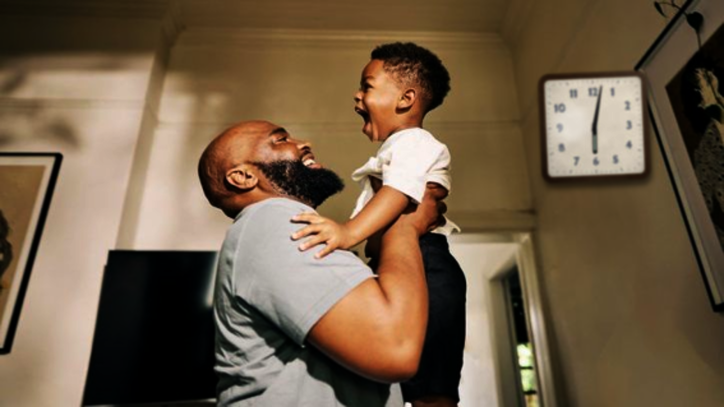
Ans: 6:02
